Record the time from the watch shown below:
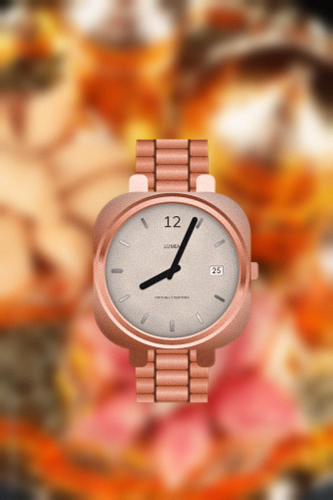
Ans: 8:04
